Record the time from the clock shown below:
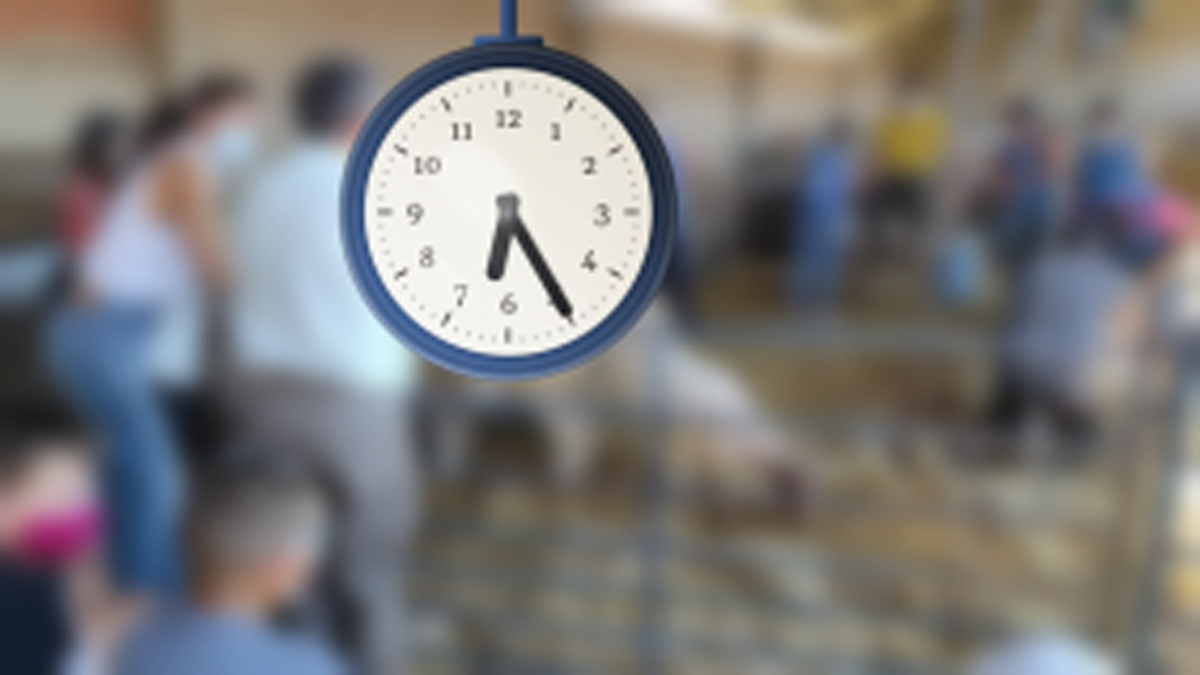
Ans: 6:25
